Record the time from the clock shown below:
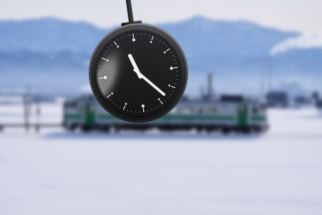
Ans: 11:23
